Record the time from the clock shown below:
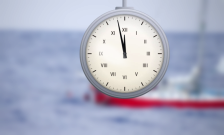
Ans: 11:58
